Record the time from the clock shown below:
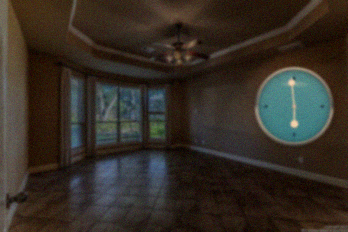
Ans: 5:59
